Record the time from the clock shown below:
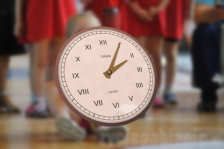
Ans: 2:05
